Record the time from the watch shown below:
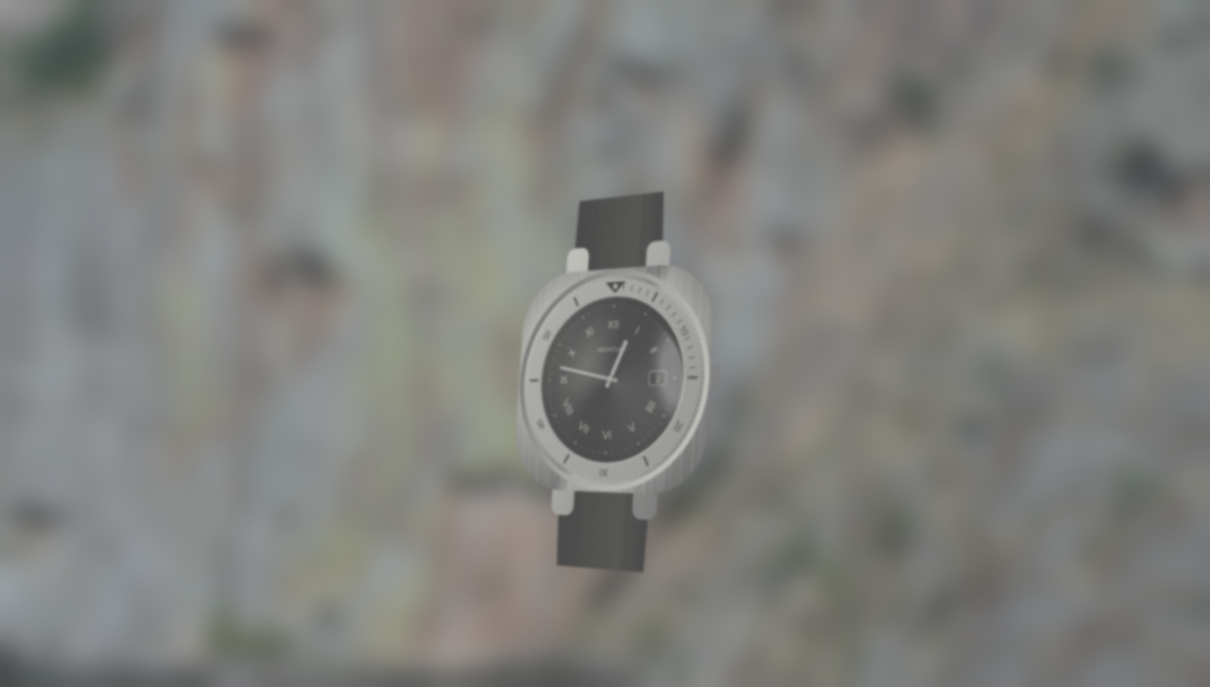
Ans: 12:47
